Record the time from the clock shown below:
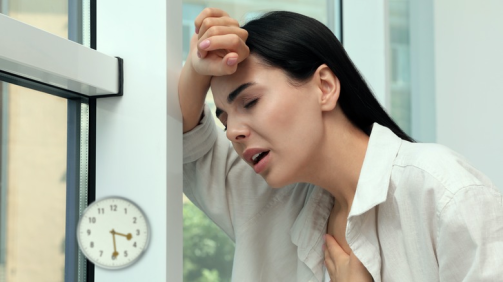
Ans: 3:29
